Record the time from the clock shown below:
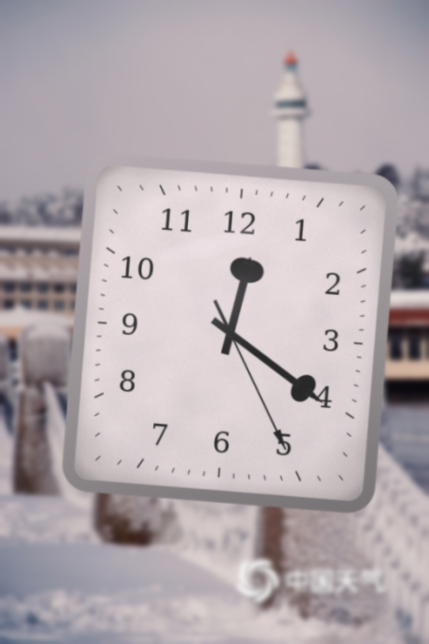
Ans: 12:20:25
